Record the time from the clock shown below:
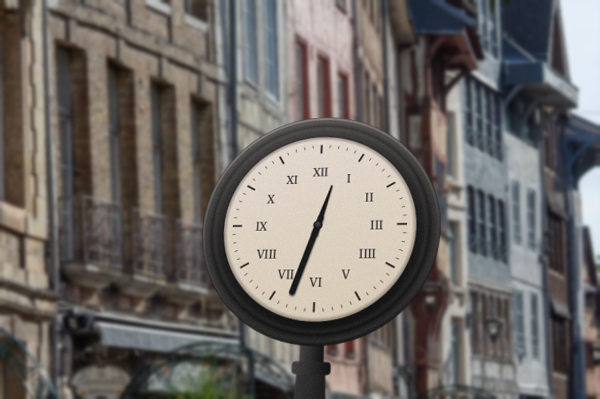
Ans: 12:33
